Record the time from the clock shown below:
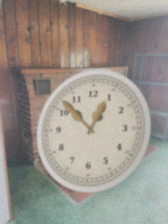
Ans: 12:52
